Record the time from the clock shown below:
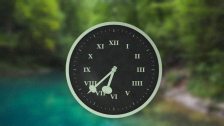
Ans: 6:38
